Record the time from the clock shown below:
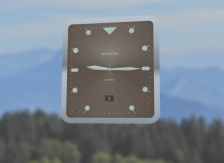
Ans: 9:15
